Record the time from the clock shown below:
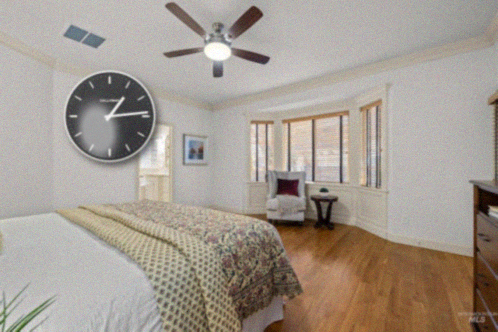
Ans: 1:14
